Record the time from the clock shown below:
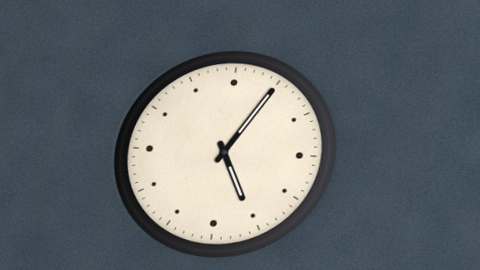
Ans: 5:05
